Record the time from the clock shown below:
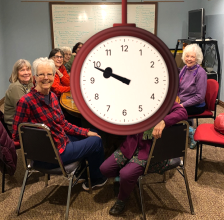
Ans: 9:49
